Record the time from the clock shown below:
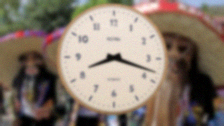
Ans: 8:18
